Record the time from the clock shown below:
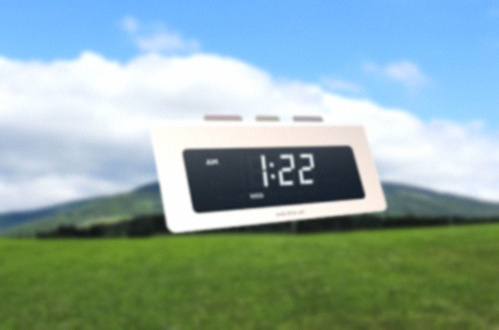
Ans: 1:22
